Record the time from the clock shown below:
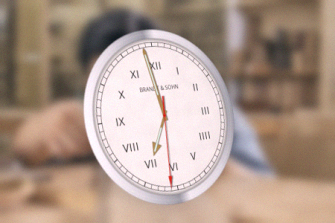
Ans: 6:58:31
